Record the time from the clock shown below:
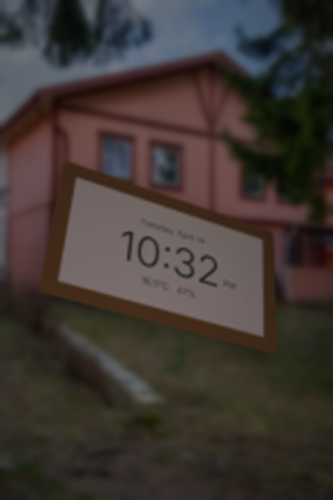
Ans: 10:32
